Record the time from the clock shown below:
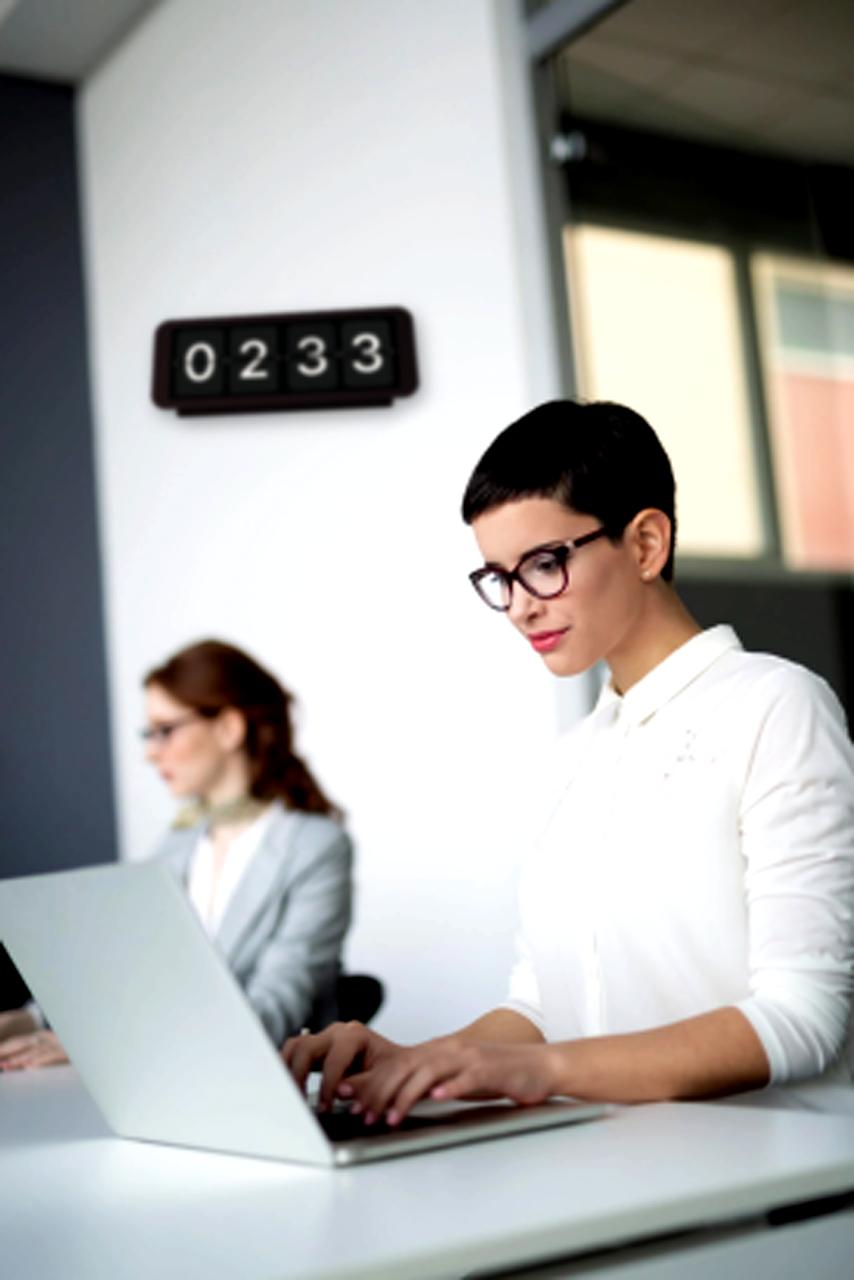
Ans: 2:33
